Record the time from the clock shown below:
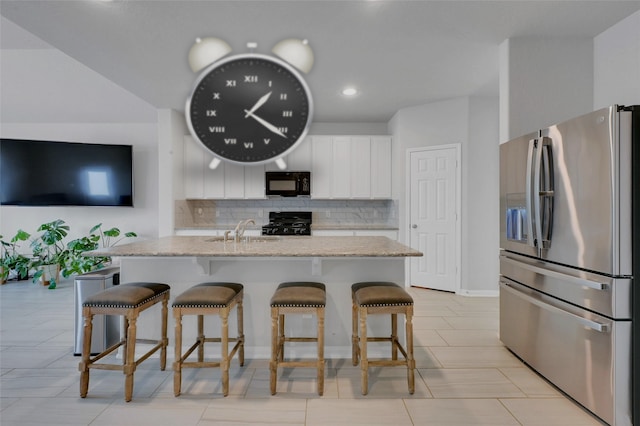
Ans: 1:21
